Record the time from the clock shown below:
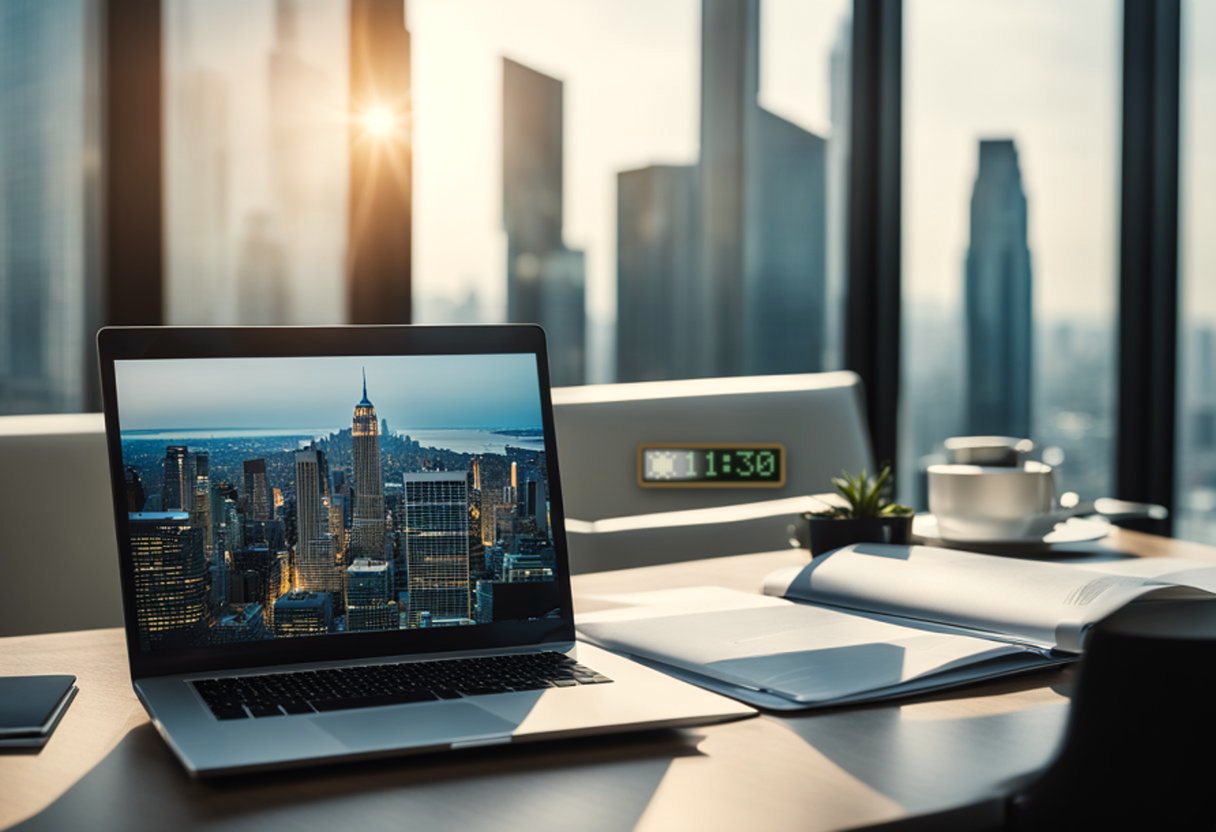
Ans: 11:30
